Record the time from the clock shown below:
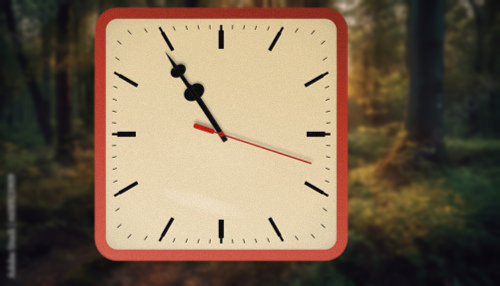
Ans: 10:54:18
